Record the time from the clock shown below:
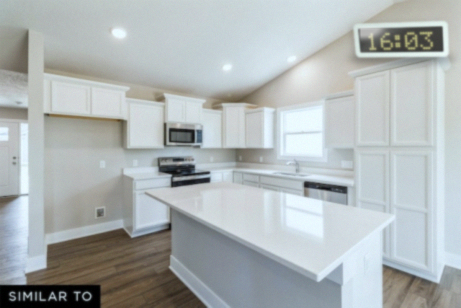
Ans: 16:03
